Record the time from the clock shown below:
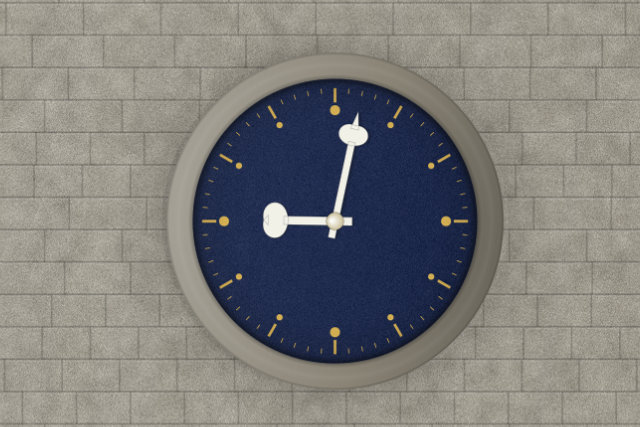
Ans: 9:02
